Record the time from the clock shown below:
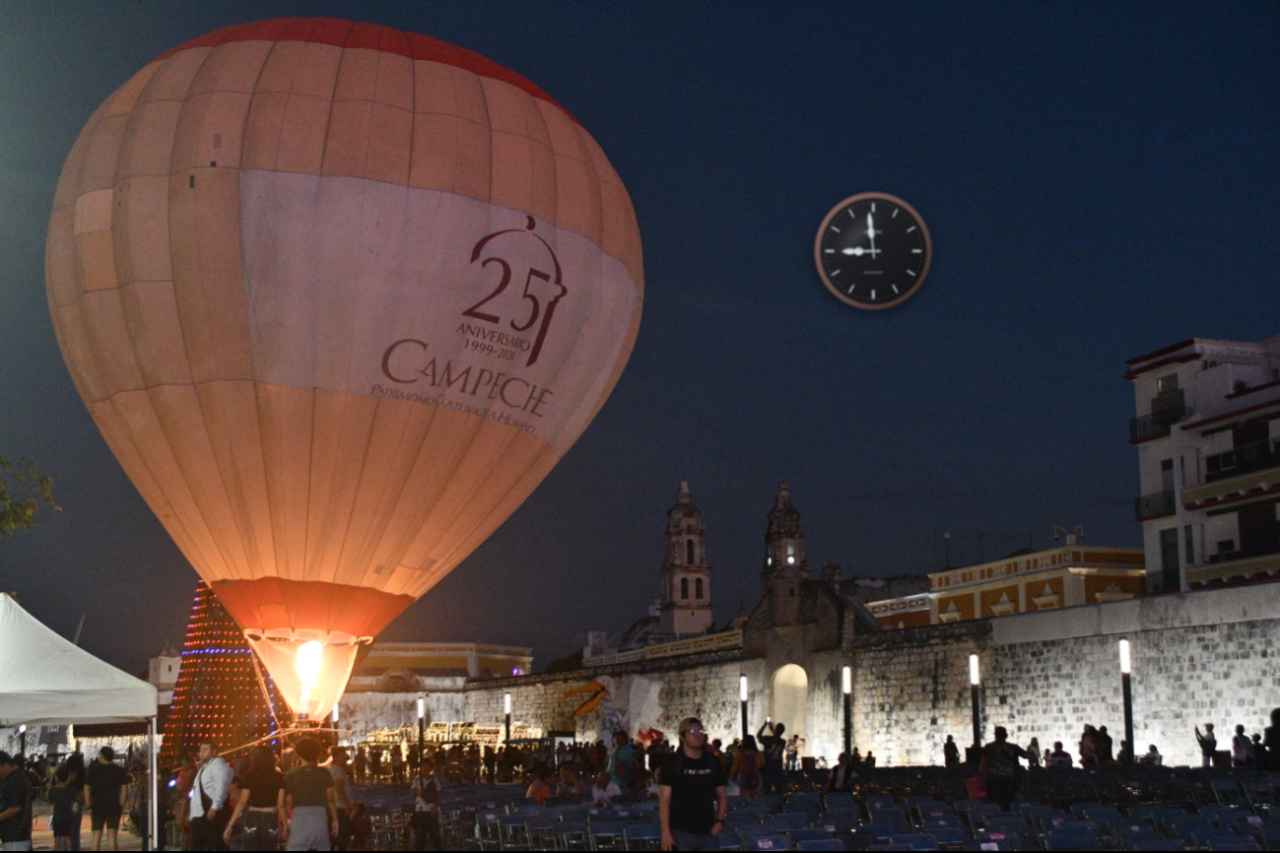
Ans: 8:59
